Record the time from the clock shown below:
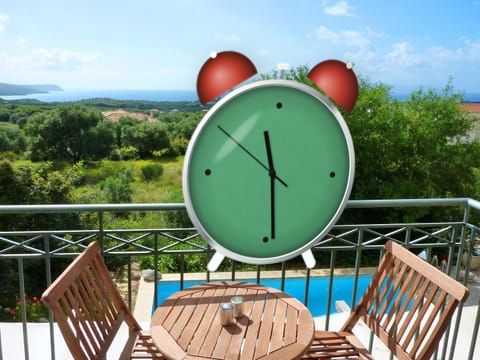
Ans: 11:28:51
